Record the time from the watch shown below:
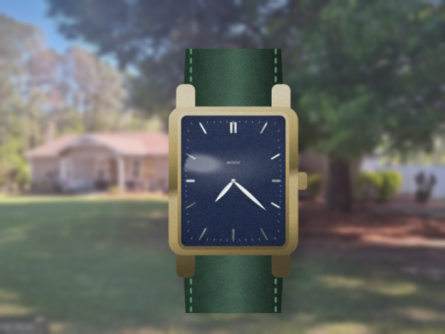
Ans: 7:22
